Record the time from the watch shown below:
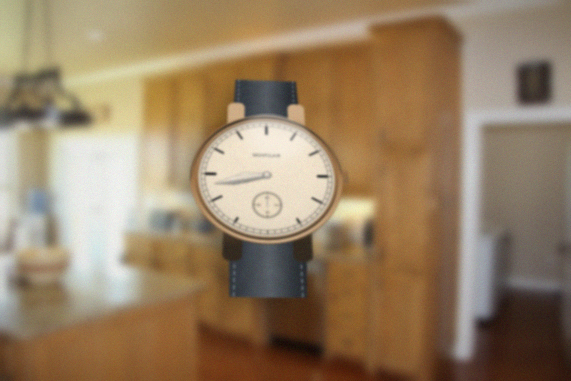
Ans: 8:43
